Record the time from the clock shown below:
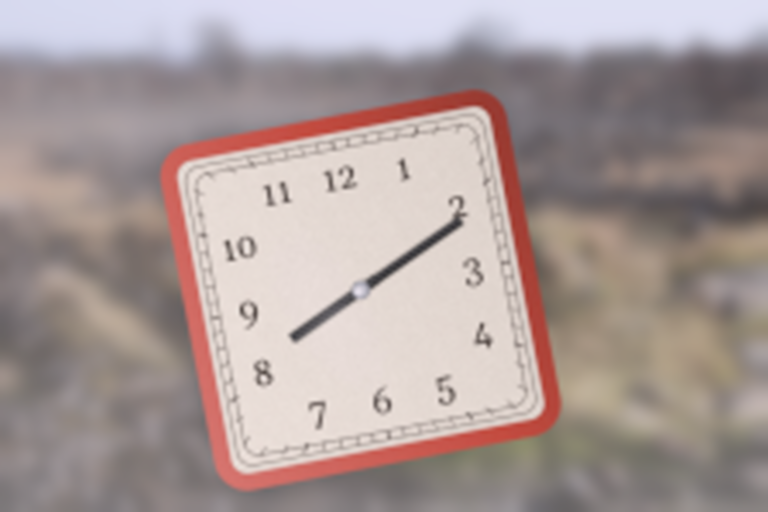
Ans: 8:11
